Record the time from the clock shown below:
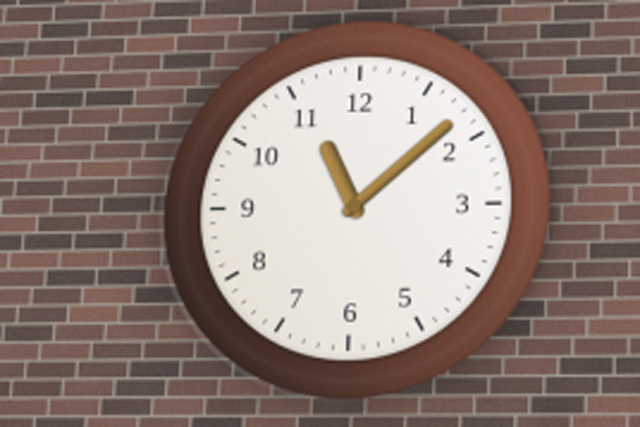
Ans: 11:08
